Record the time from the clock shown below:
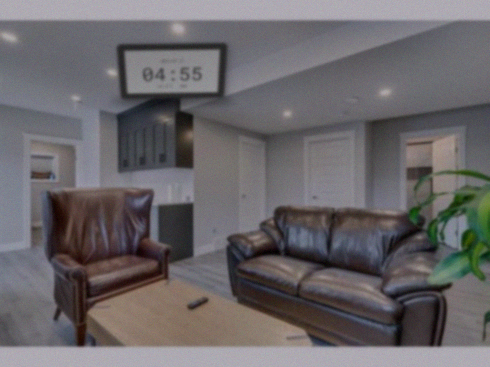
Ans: 4:55
